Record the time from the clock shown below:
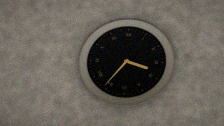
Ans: 3:36
